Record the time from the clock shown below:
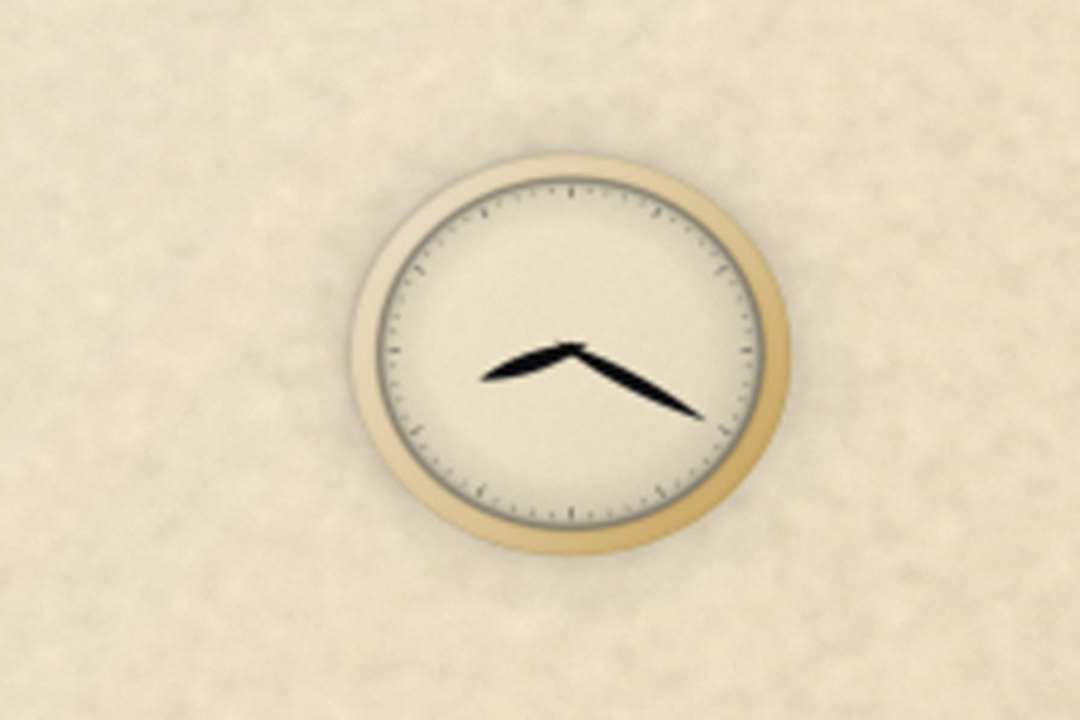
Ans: 8:20
